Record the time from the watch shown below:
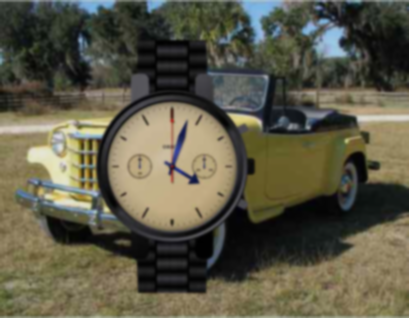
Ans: 4:03
